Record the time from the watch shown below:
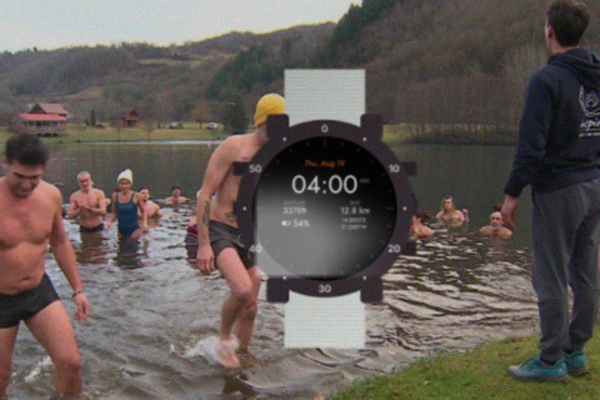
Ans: 4:00
